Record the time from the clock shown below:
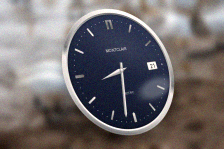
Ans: 8:32
